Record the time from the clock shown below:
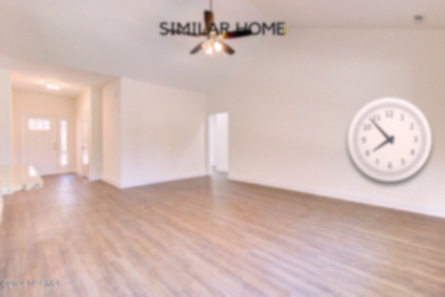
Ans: 7:53
